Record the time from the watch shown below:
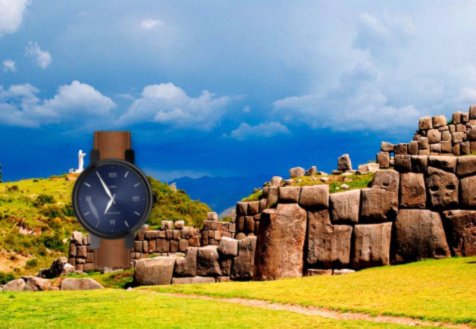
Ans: 6:55
